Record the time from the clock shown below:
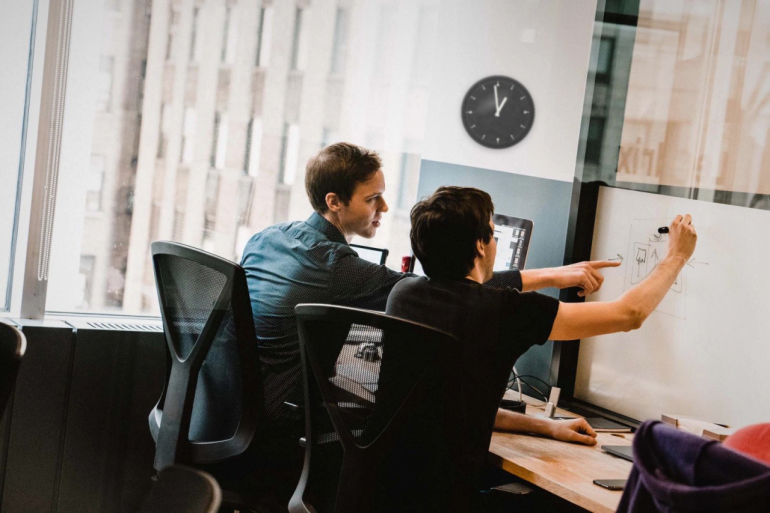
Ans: 12:59
